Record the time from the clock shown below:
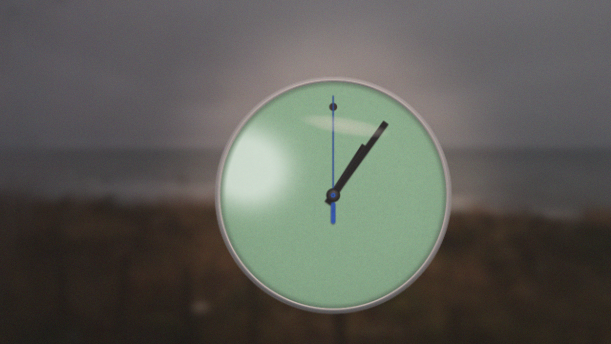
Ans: 1:06:00
